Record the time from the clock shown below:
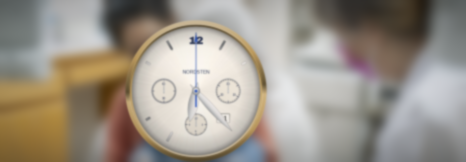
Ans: 6:23
